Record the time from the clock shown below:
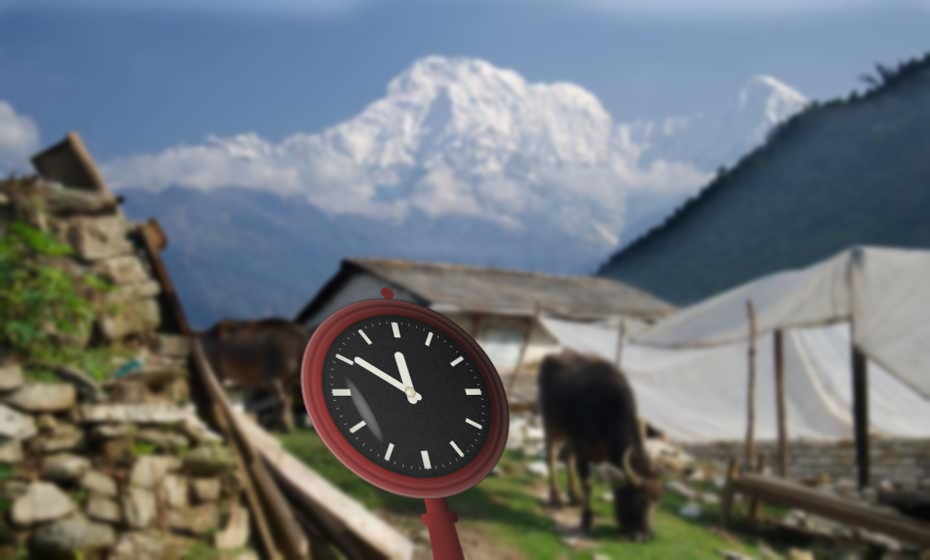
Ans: 11:51
